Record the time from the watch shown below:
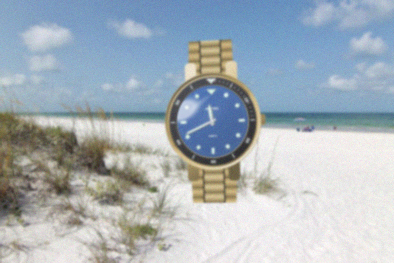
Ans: 11:41
